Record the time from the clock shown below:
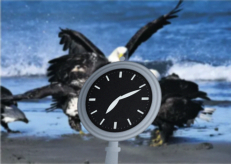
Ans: 7:11
